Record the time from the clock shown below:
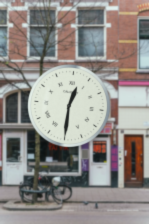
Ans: 12:30
